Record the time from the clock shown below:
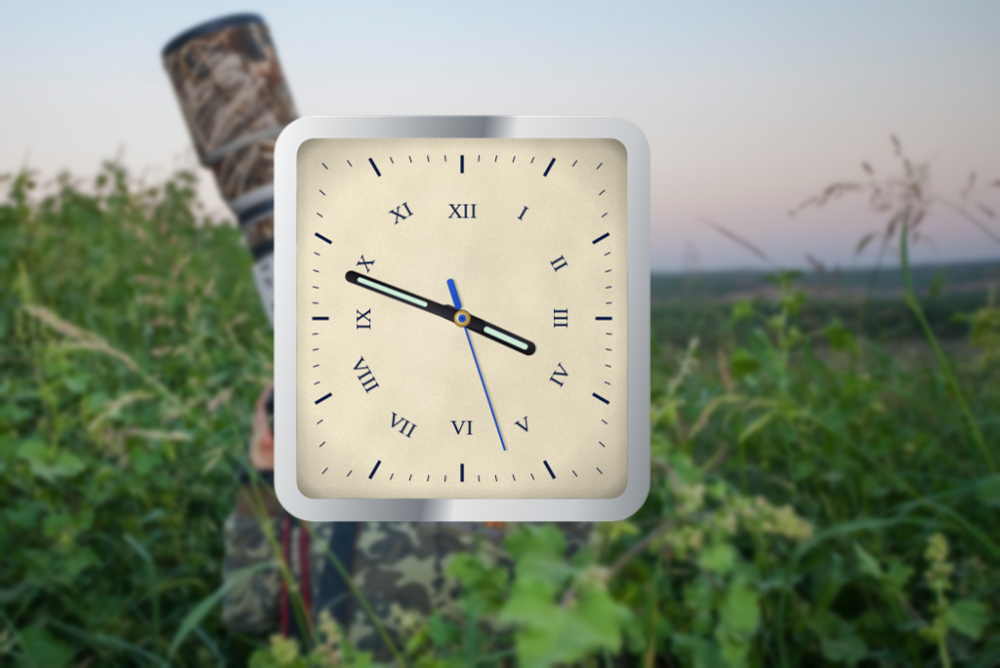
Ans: 3:48:27
